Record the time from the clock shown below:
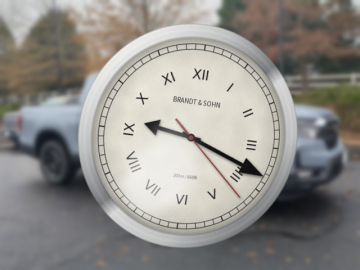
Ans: 9:18:22
